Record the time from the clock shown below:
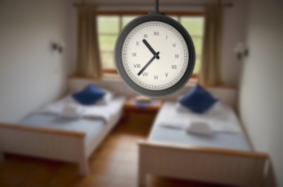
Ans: 10:37
